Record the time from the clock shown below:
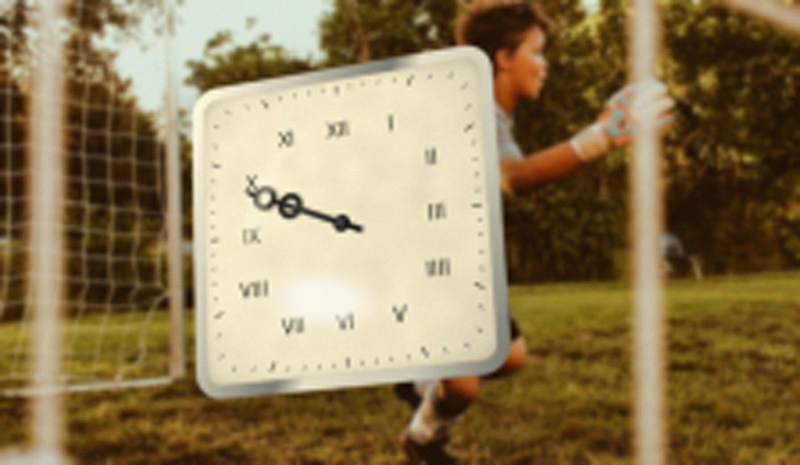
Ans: 9:49
